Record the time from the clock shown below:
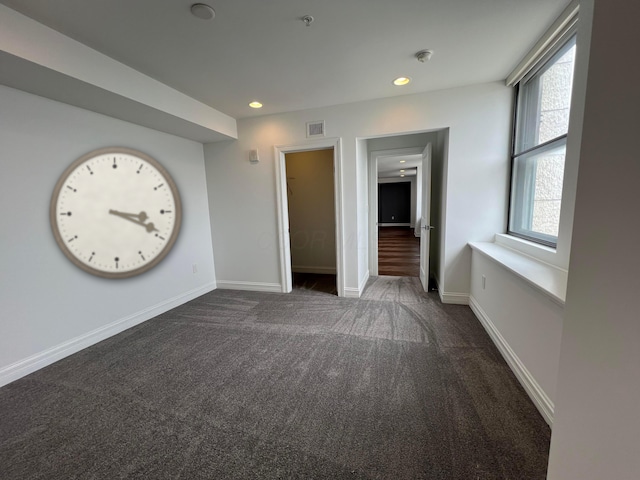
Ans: 3:19
